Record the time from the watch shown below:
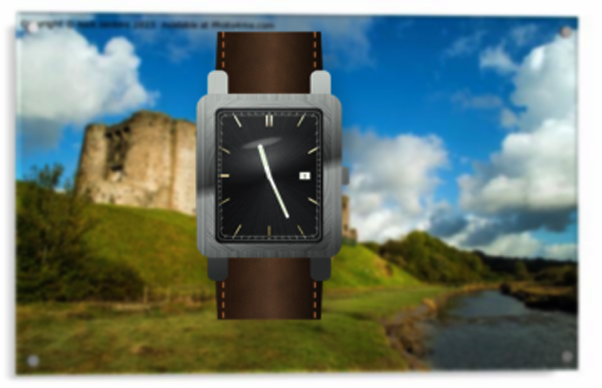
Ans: 11:26
